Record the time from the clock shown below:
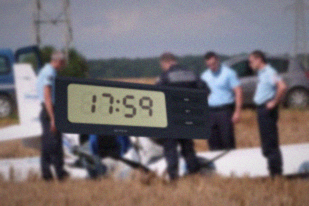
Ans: 17:59
